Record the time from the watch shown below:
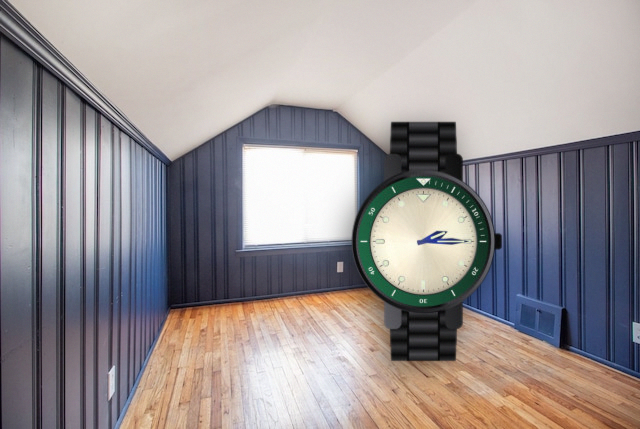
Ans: 2:15
